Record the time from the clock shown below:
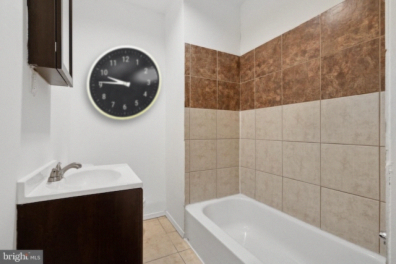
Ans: 9:46
